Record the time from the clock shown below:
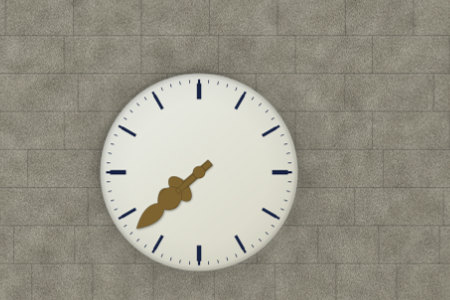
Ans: 7:38
